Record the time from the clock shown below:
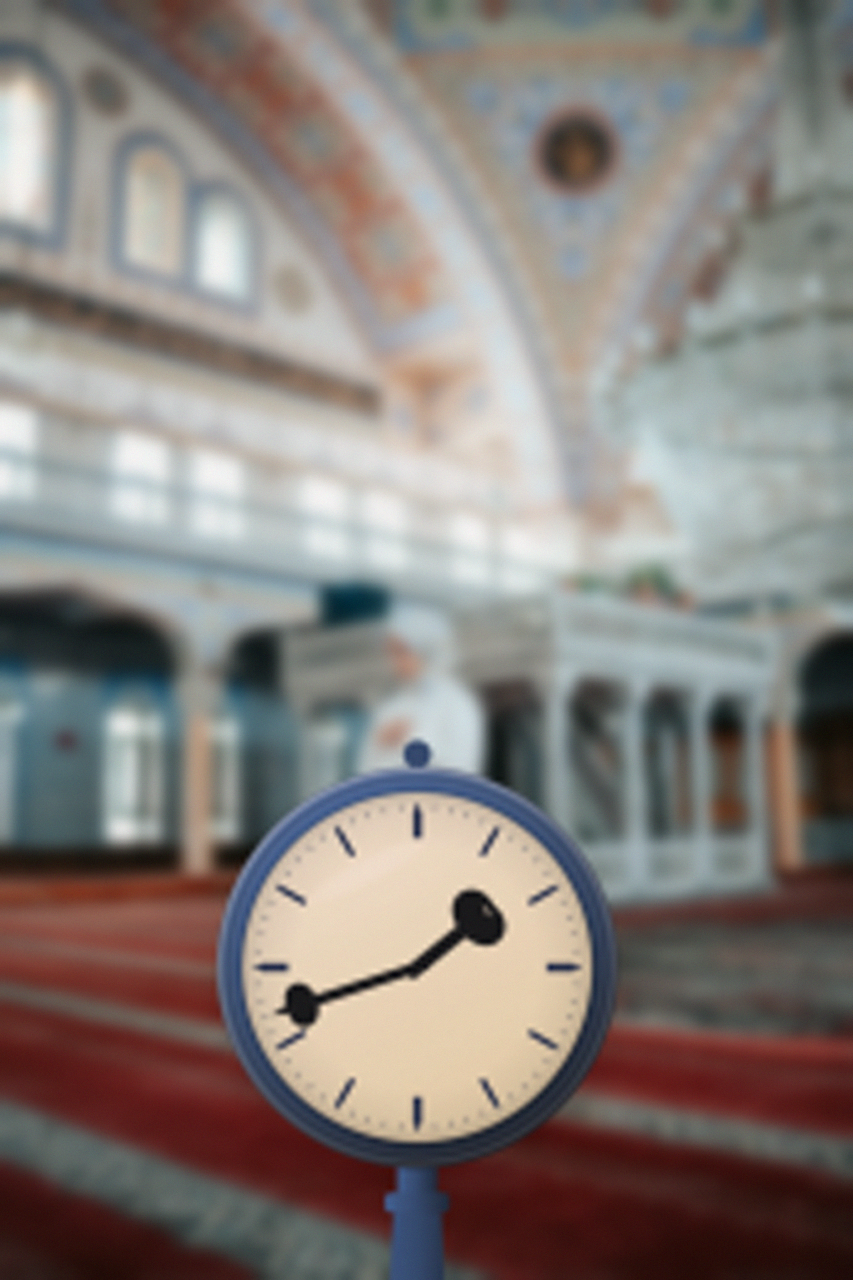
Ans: 1:42
